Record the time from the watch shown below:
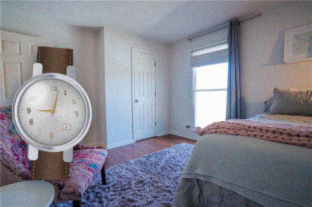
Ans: 9:02
